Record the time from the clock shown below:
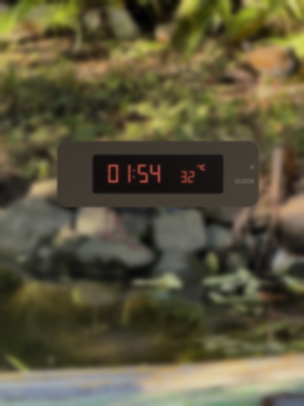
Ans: 1:54
